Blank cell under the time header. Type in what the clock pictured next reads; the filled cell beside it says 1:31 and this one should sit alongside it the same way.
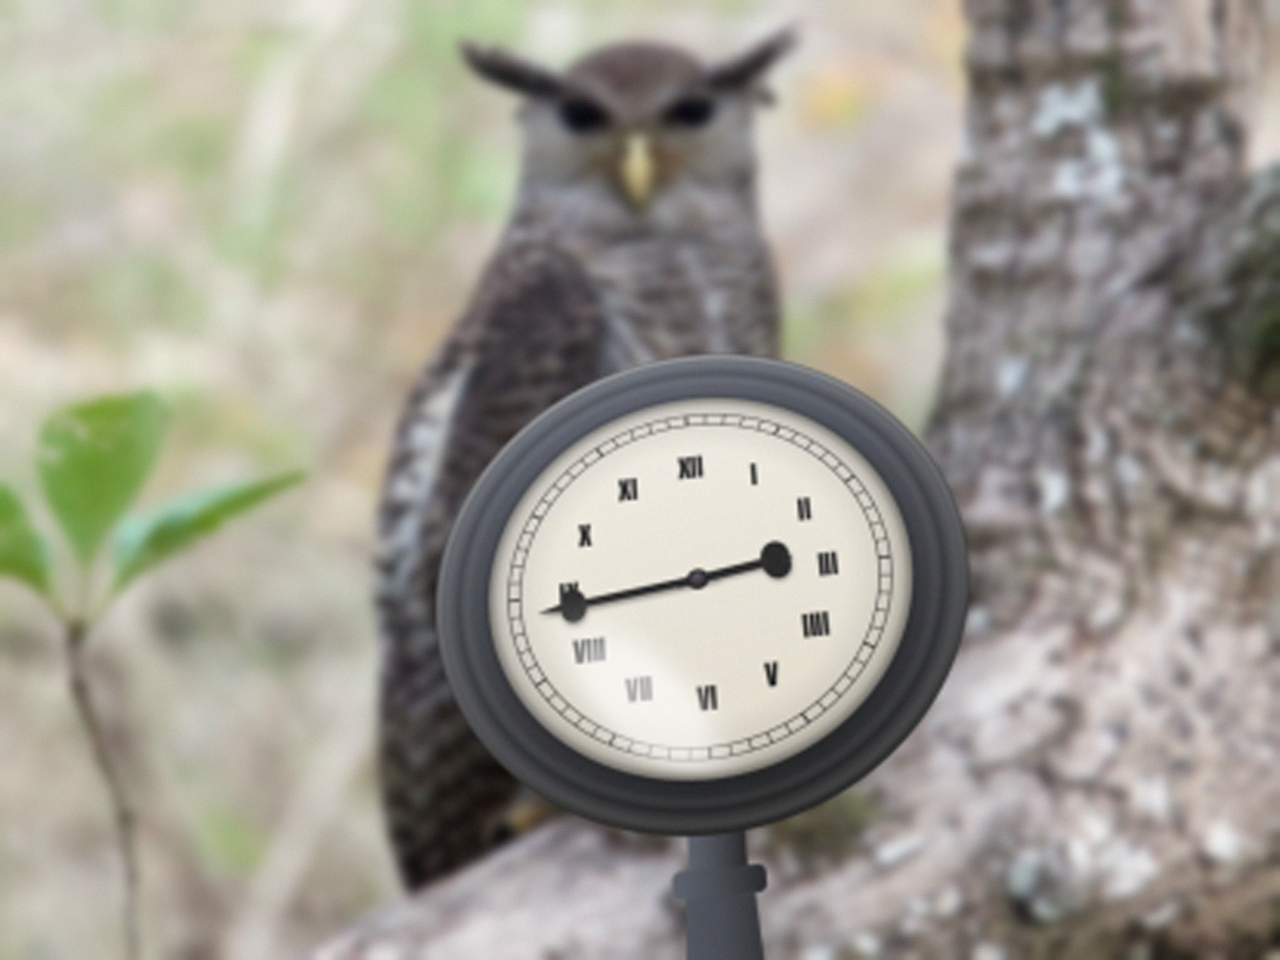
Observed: 2:44
